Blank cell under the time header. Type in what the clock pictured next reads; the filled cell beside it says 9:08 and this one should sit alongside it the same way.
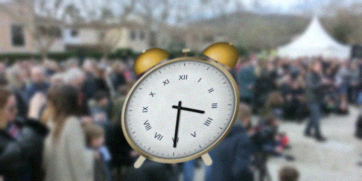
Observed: 3:30
